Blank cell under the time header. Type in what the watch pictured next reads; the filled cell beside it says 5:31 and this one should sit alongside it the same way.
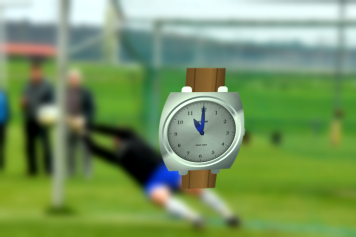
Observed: 11:00
